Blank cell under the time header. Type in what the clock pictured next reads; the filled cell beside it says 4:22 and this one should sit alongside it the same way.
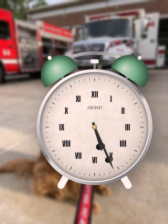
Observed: 5:26
